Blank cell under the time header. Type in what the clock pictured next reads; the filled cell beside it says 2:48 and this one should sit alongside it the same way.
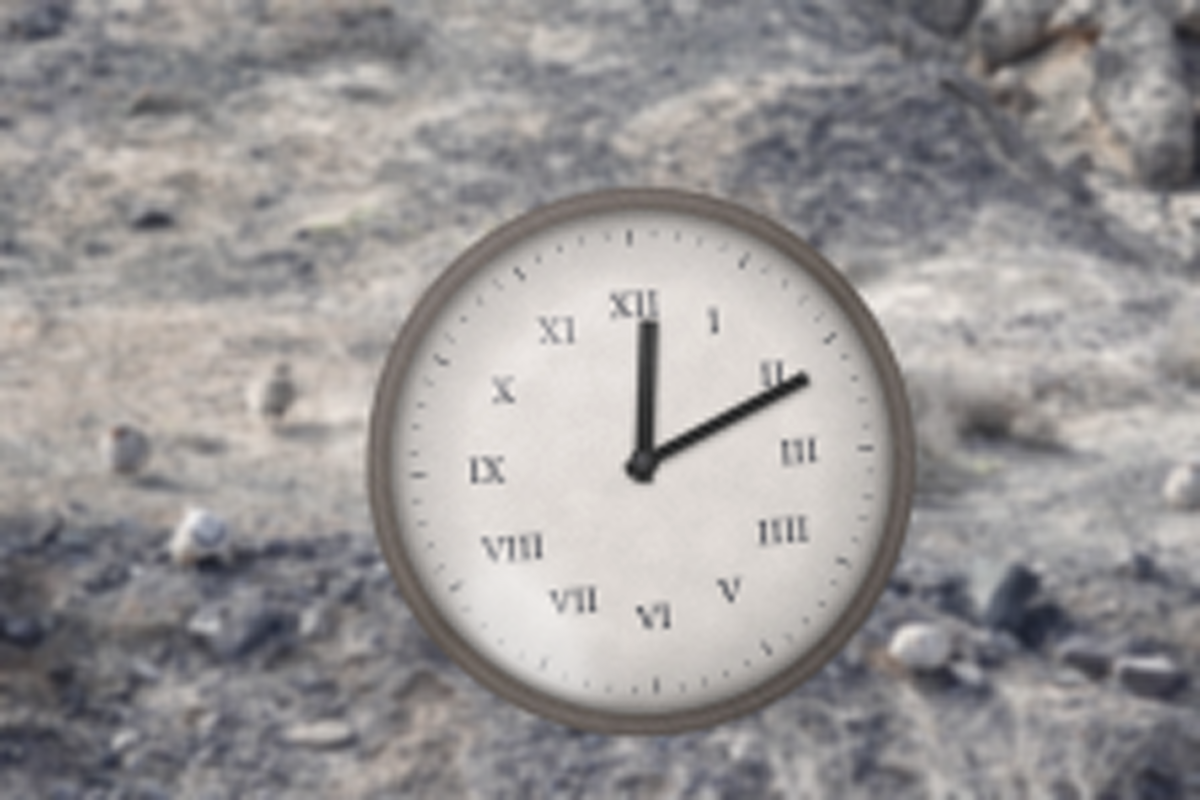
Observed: 12:11
